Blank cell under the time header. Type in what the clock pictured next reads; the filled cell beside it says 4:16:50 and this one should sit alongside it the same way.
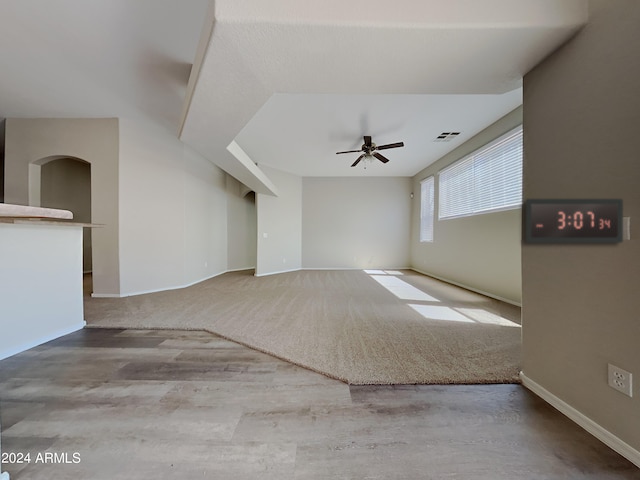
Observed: 3:07:34
